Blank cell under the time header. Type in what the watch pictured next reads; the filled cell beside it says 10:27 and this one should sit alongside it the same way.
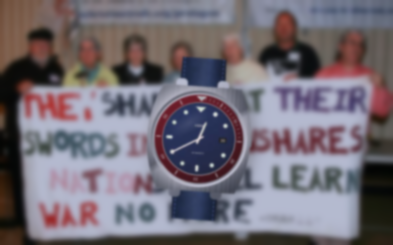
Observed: 12:40
